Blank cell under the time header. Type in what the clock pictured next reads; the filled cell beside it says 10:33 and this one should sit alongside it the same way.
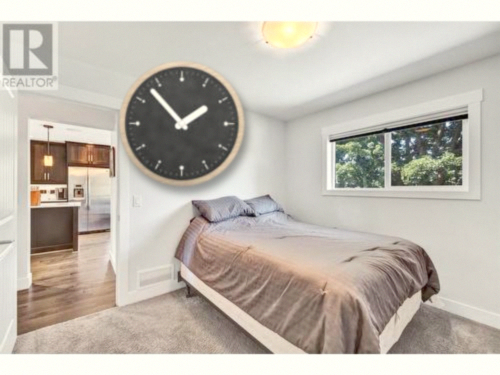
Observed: 1:53
